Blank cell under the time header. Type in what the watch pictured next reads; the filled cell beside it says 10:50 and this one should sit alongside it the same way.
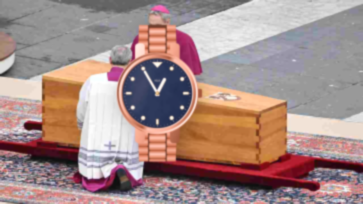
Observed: 12:55
